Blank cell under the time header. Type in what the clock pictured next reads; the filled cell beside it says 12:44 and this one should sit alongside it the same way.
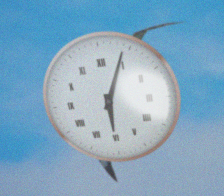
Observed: 6:04
